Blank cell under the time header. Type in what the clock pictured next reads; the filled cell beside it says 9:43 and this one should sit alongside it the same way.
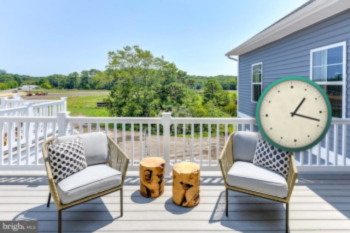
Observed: 1:18
